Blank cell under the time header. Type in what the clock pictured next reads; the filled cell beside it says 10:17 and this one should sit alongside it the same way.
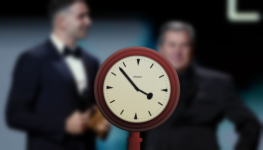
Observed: 3:53
